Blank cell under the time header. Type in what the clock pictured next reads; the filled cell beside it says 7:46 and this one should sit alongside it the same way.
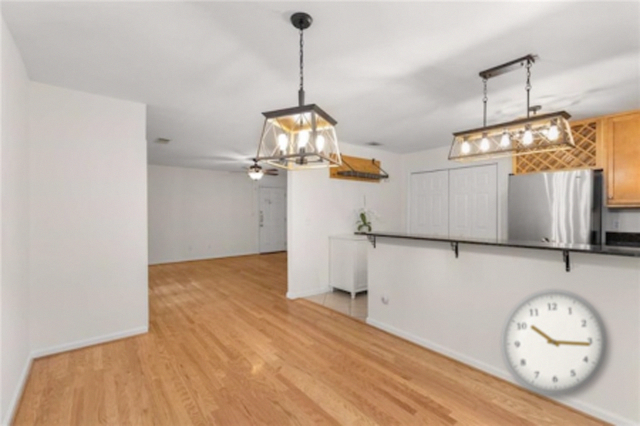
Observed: 10:16
